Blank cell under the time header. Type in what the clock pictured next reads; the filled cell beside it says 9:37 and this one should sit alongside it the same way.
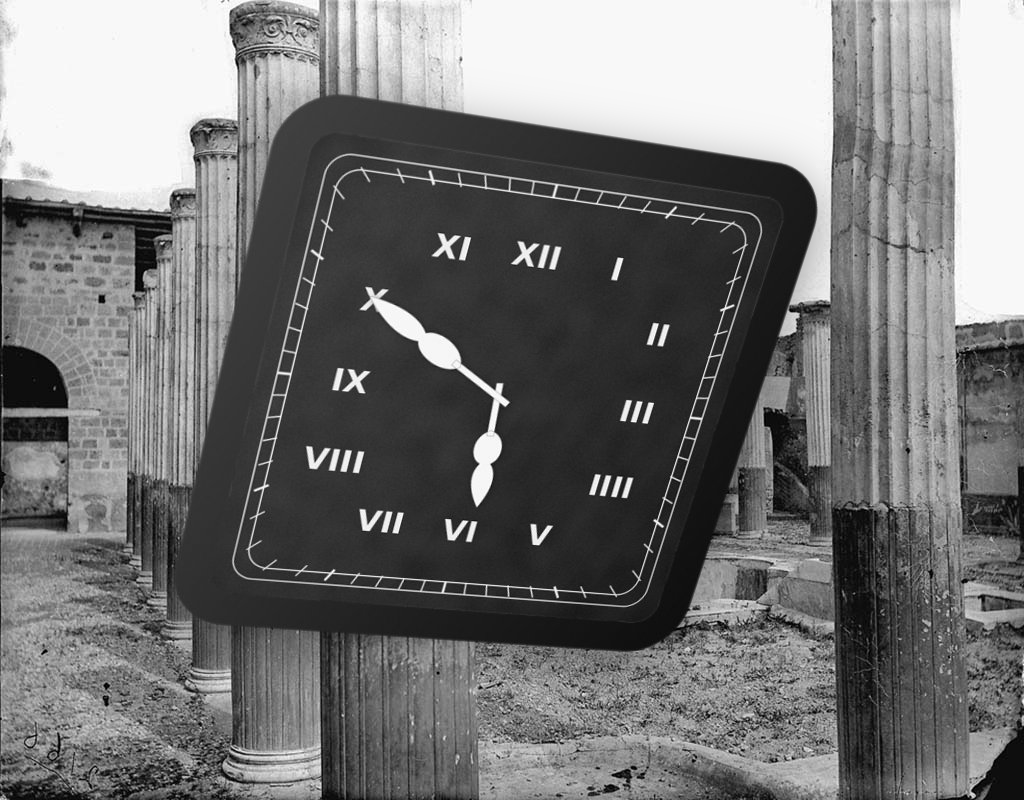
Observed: 5:50
